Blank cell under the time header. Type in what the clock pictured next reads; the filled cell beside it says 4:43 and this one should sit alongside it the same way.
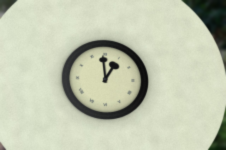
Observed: 12:59
